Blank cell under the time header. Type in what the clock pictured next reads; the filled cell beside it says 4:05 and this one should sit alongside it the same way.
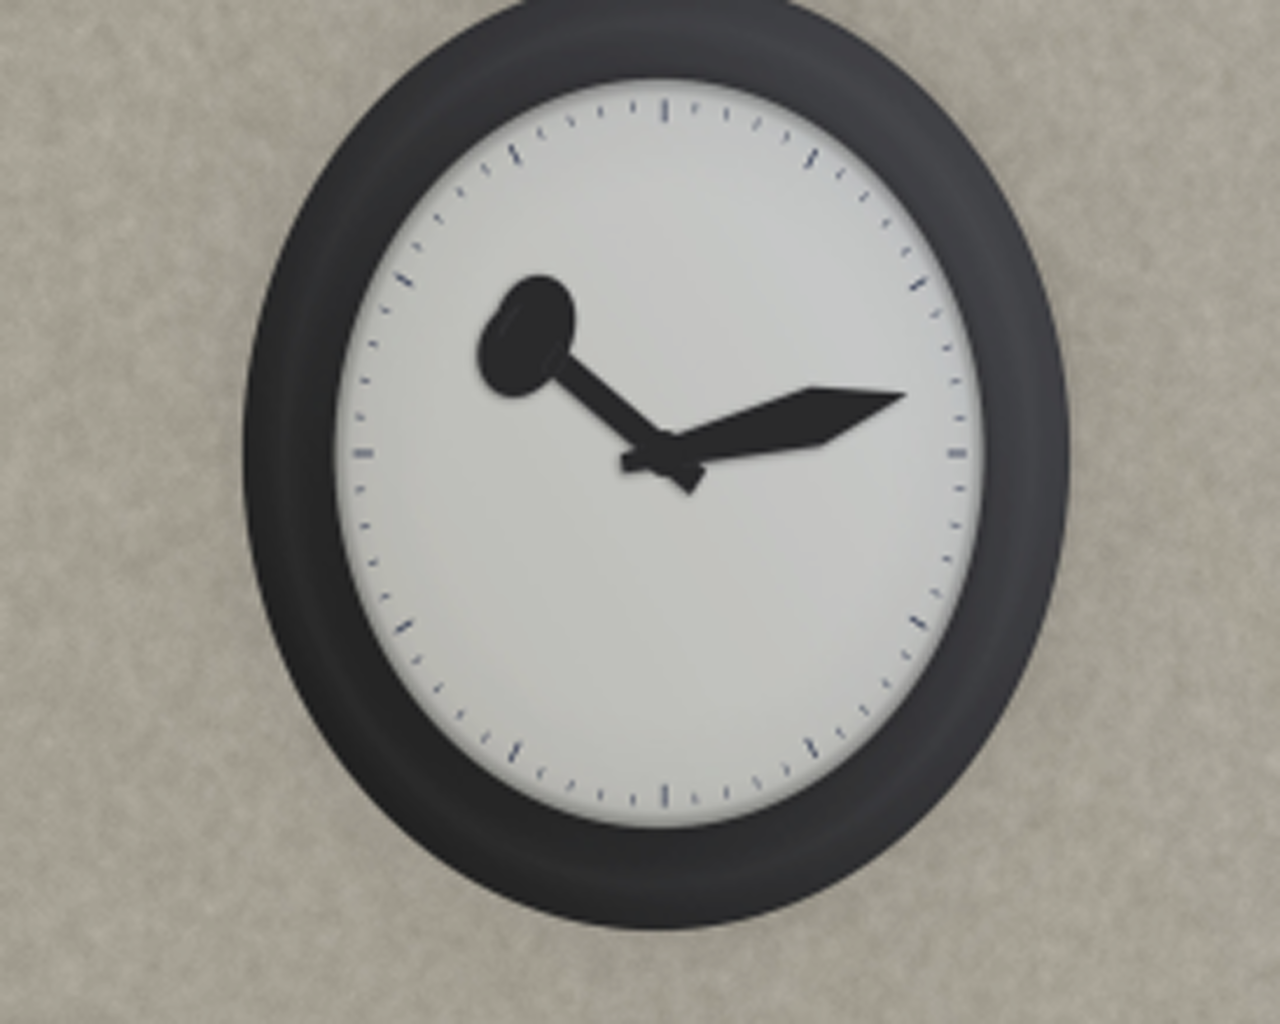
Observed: 10:13
